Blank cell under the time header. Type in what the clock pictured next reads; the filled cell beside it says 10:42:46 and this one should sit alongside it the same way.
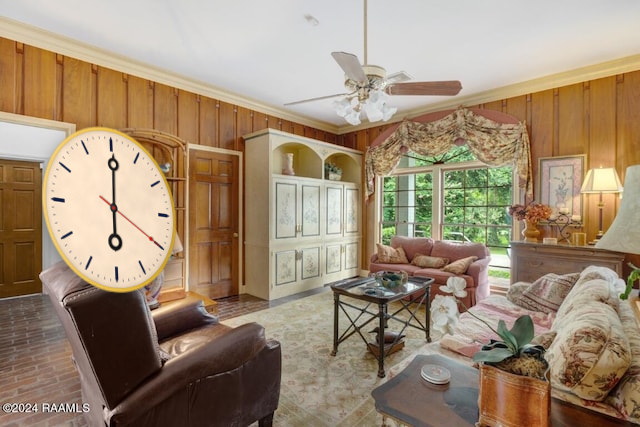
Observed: 6:00:20
